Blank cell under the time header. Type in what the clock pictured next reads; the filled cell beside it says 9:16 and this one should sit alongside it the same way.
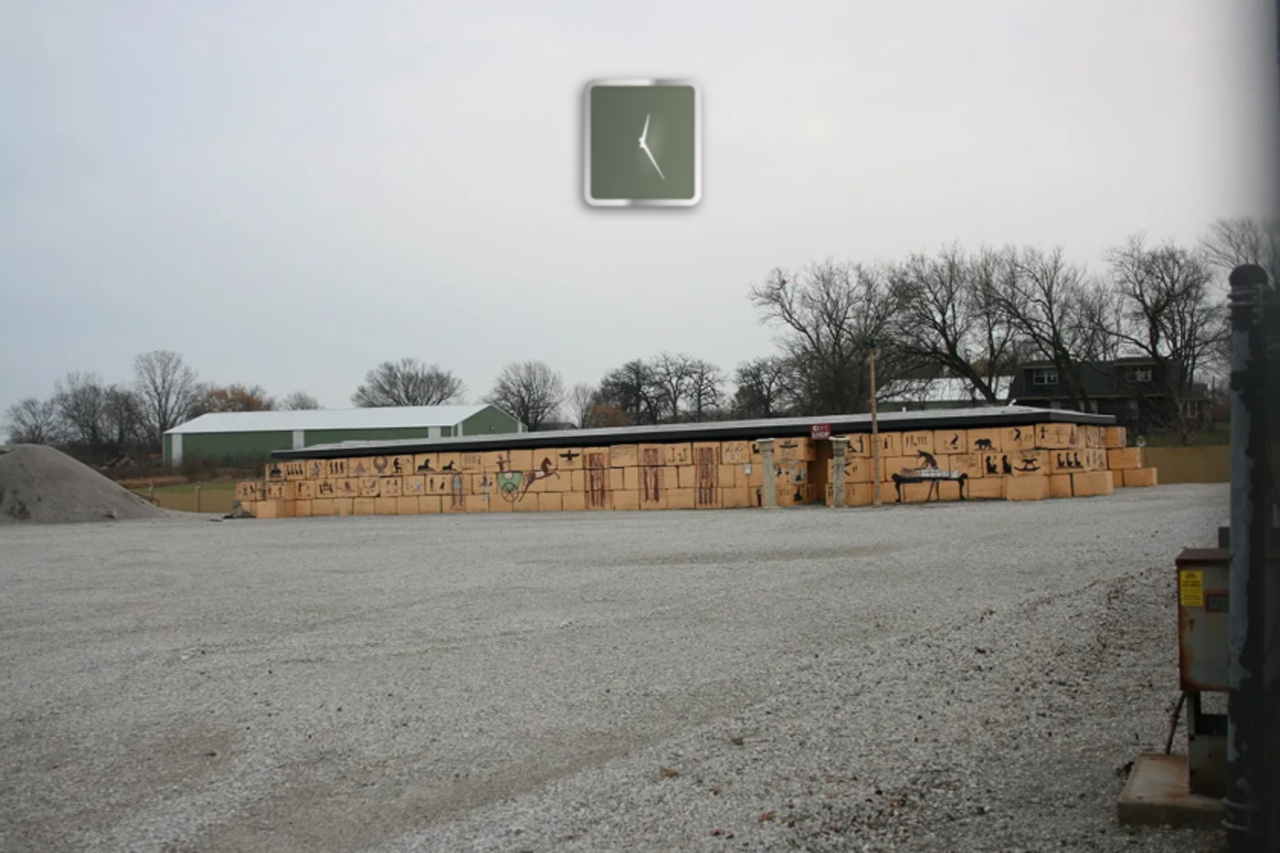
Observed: 12:25
